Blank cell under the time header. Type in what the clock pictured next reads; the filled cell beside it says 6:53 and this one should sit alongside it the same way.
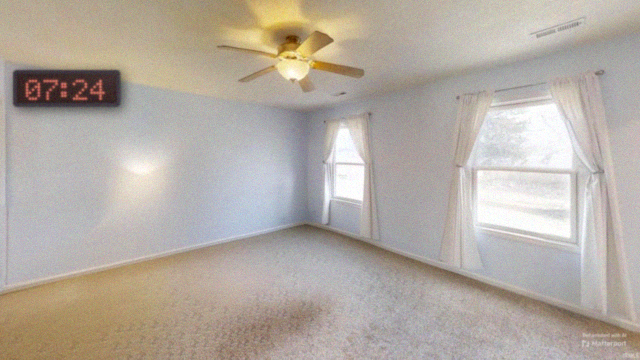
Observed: 7:24
